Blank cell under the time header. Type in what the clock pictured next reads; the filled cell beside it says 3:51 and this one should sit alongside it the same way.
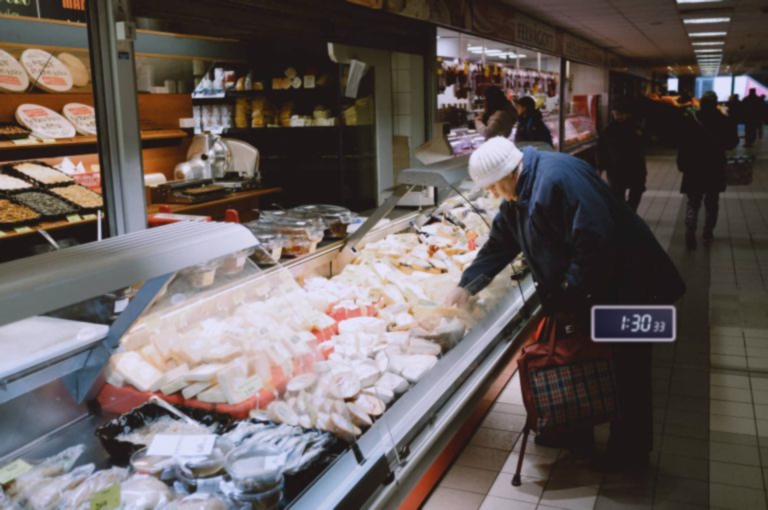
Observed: 1:30
